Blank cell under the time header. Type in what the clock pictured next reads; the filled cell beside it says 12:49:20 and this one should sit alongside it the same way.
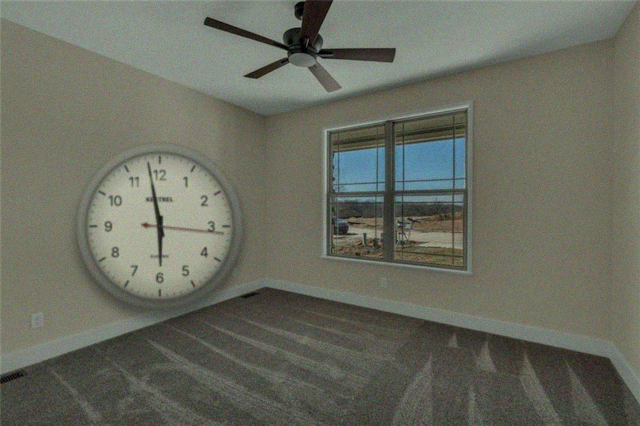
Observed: 5:58:16
